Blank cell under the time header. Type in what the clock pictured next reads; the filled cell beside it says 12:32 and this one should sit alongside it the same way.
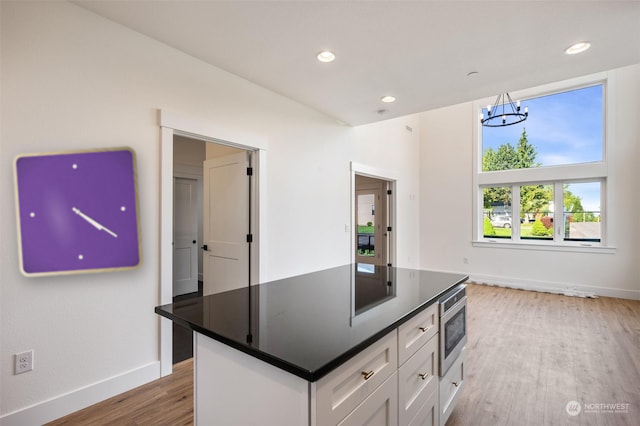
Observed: 4:21
